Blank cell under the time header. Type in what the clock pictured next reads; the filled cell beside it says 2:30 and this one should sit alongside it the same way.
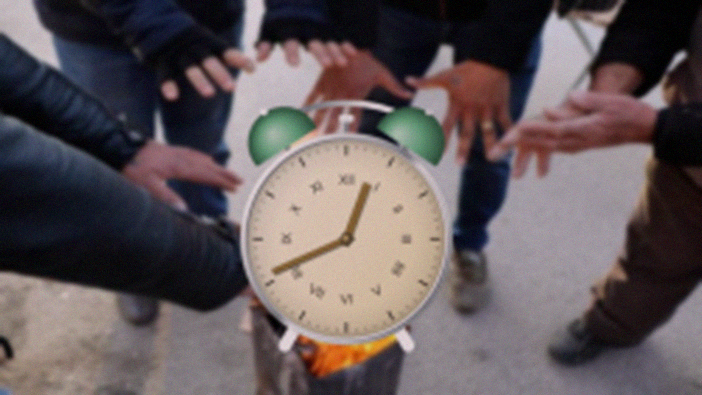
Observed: 12:41
